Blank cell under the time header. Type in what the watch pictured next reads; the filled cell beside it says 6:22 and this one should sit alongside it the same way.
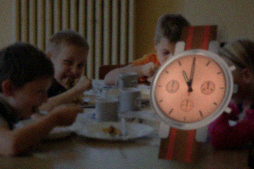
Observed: 11:00
